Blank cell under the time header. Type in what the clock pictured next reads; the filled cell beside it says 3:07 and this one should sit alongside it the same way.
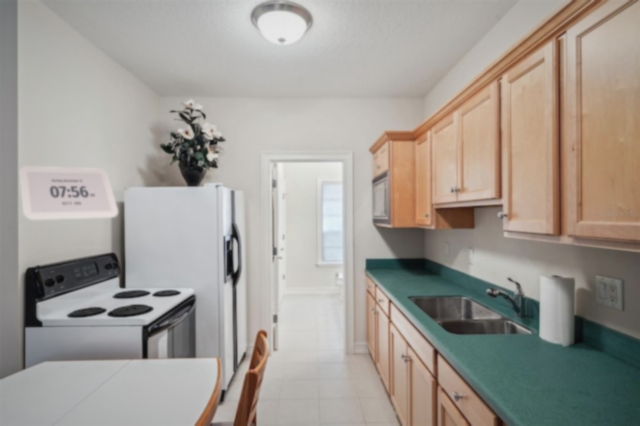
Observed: 7:56
